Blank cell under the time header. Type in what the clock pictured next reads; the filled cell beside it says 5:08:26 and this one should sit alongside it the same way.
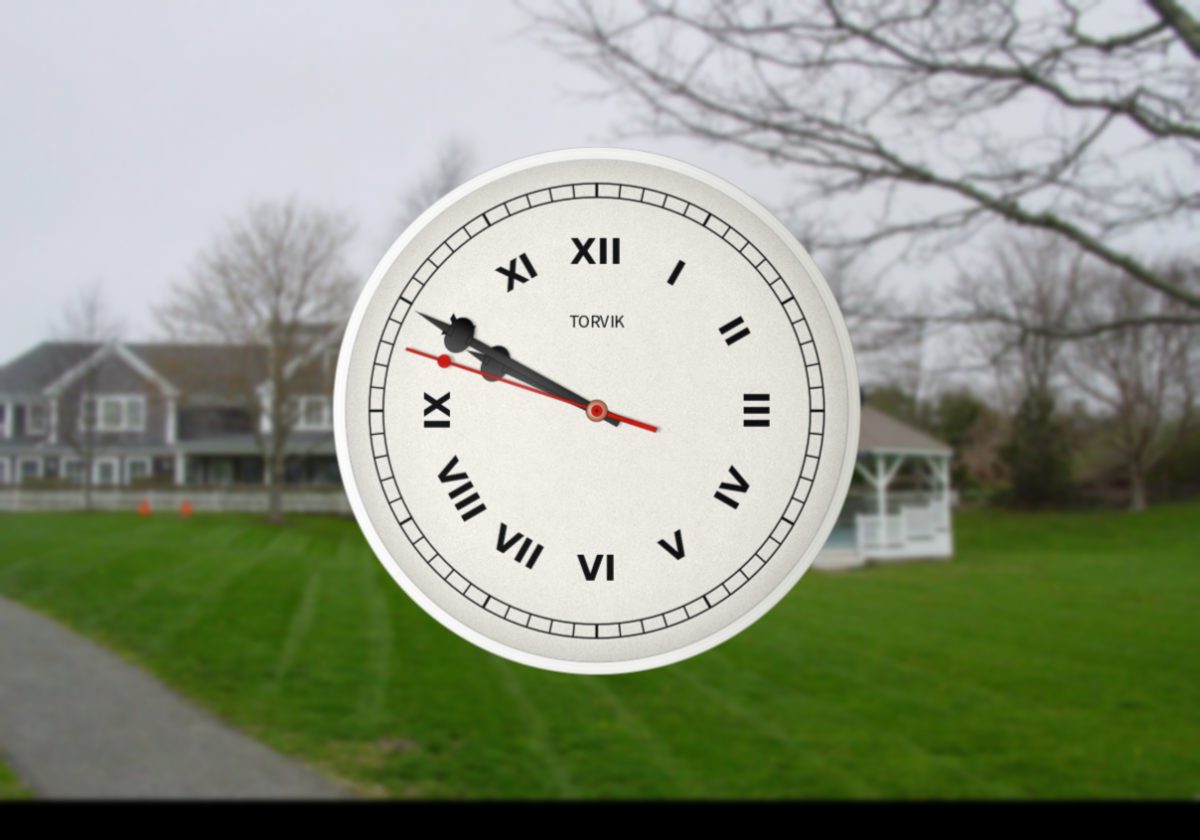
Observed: 9:49:48
